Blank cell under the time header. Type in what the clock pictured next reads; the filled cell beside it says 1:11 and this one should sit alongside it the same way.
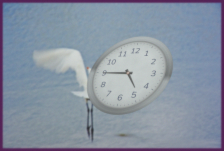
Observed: 4:45
